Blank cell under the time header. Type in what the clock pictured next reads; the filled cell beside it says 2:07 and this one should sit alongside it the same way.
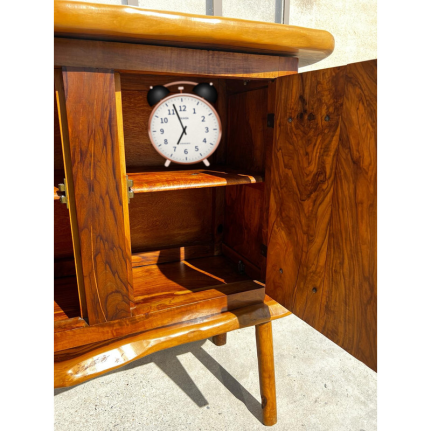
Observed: 6:57
